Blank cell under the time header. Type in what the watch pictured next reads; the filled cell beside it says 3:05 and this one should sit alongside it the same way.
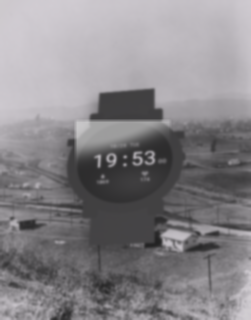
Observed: 19:53
